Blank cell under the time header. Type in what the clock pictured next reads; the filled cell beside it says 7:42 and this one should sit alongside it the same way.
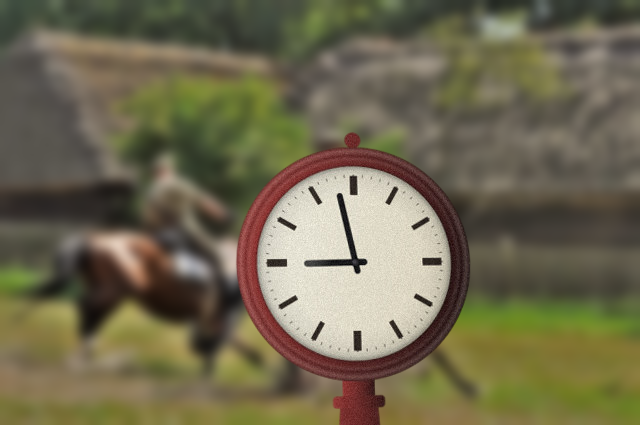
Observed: 8:58
